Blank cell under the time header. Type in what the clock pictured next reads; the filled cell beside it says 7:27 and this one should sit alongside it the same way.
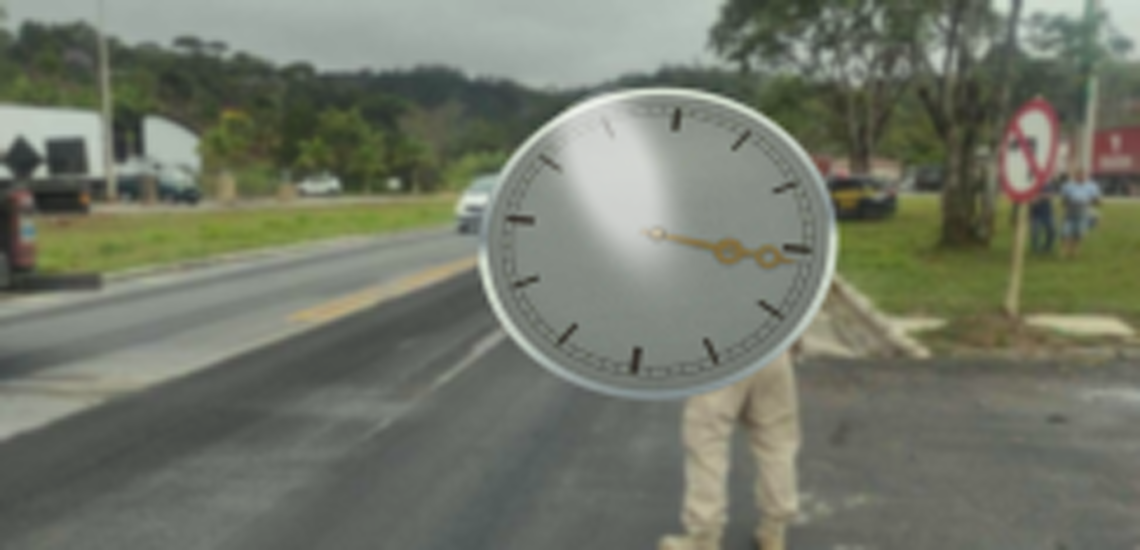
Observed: 3:16
